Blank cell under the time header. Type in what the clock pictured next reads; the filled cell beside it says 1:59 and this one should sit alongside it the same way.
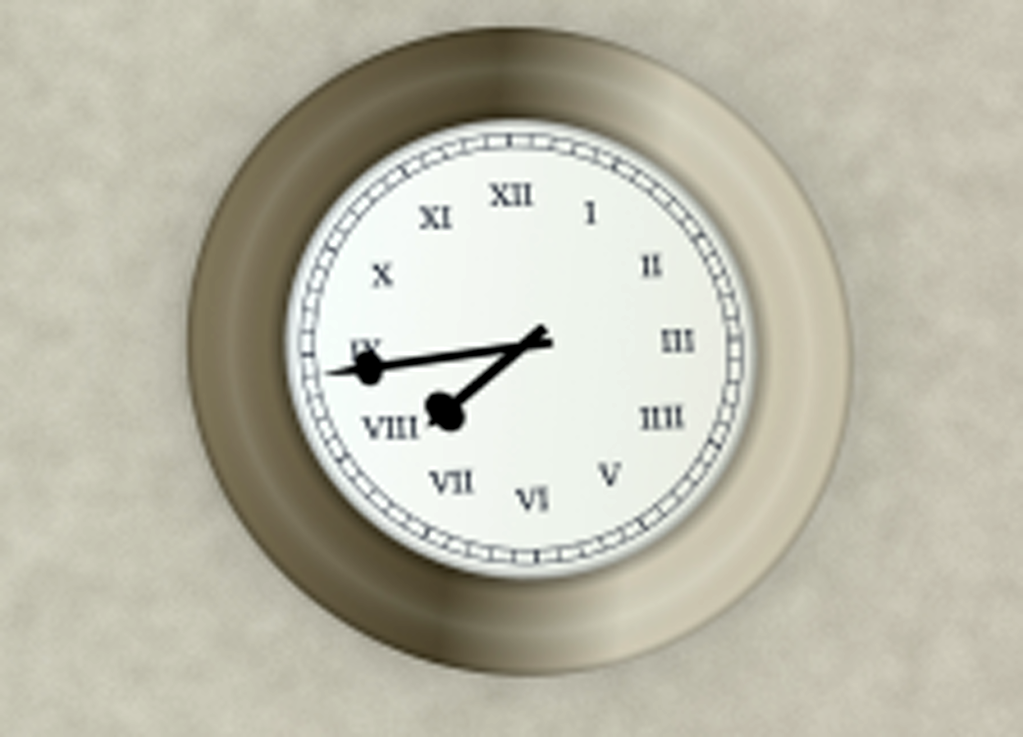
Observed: 7:44
